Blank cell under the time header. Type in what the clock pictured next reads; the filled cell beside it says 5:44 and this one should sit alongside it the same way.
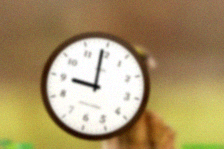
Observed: 8:59
